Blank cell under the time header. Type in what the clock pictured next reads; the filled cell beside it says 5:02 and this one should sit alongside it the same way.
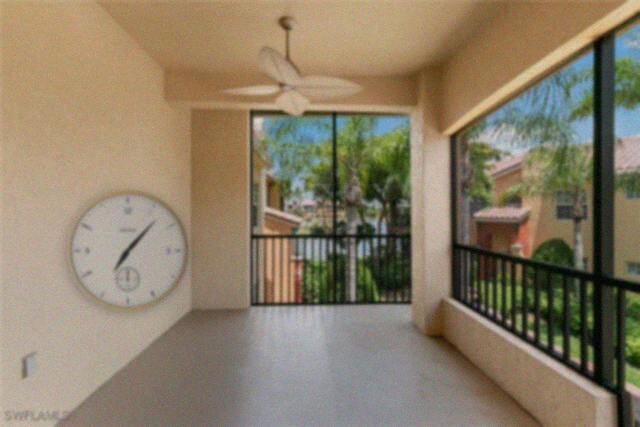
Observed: 7:07
